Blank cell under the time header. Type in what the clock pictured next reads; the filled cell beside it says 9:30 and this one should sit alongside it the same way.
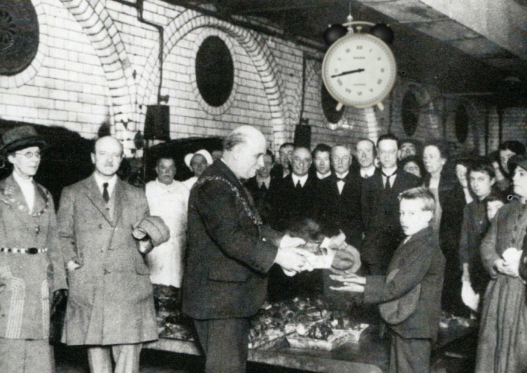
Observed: 8:43
